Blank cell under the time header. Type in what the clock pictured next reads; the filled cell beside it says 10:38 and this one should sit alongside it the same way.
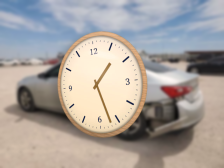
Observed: 1:27
